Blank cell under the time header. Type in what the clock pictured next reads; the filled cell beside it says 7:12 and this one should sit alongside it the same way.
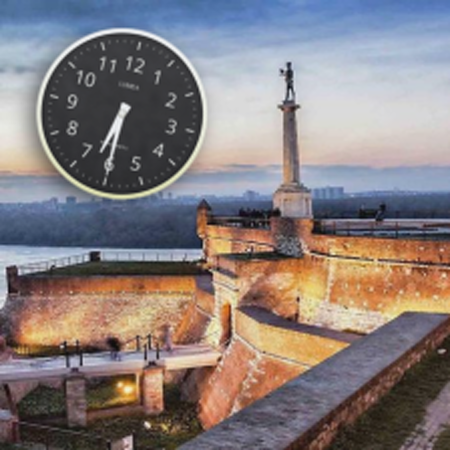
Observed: 6:30
